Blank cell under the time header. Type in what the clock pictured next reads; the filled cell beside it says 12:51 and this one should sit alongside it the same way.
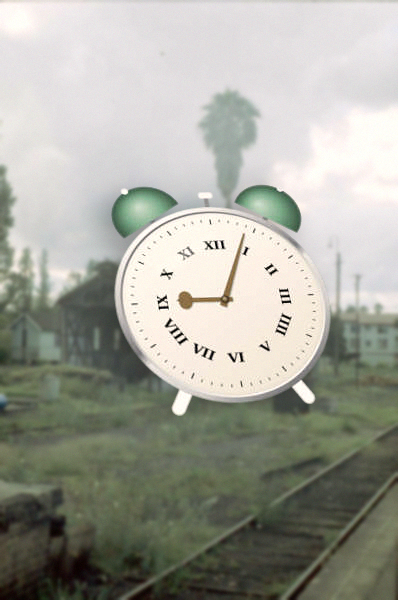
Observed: 9:04
